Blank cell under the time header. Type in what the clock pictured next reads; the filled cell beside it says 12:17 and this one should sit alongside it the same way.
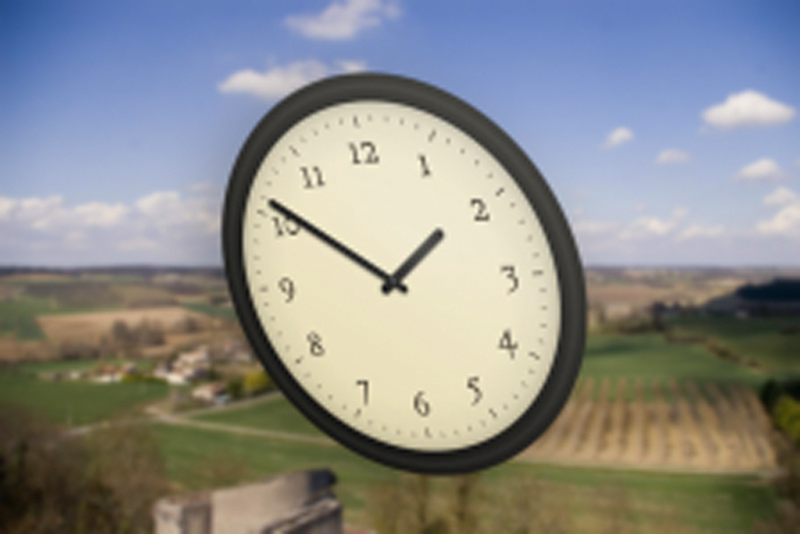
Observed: 1:51
